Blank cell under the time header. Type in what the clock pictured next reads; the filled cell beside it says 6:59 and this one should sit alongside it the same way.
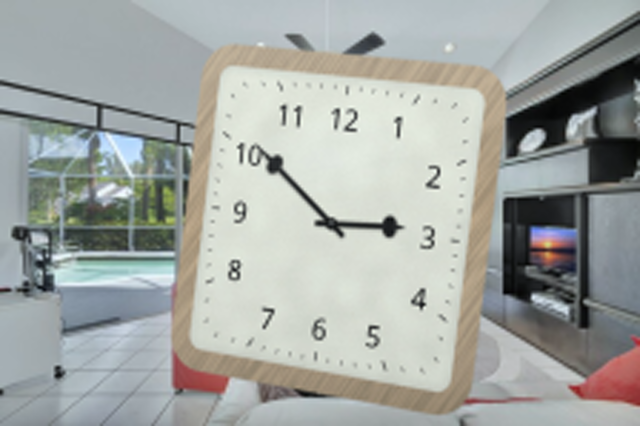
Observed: 2:51
